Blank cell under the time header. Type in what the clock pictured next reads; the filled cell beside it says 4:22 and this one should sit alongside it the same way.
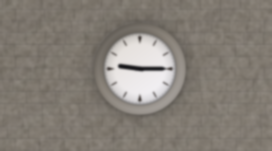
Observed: 9:15
